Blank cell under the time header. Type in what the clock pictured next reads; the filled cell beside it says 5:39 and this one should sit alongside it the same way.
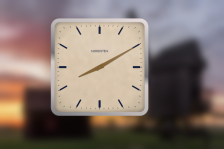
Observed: 8:10
